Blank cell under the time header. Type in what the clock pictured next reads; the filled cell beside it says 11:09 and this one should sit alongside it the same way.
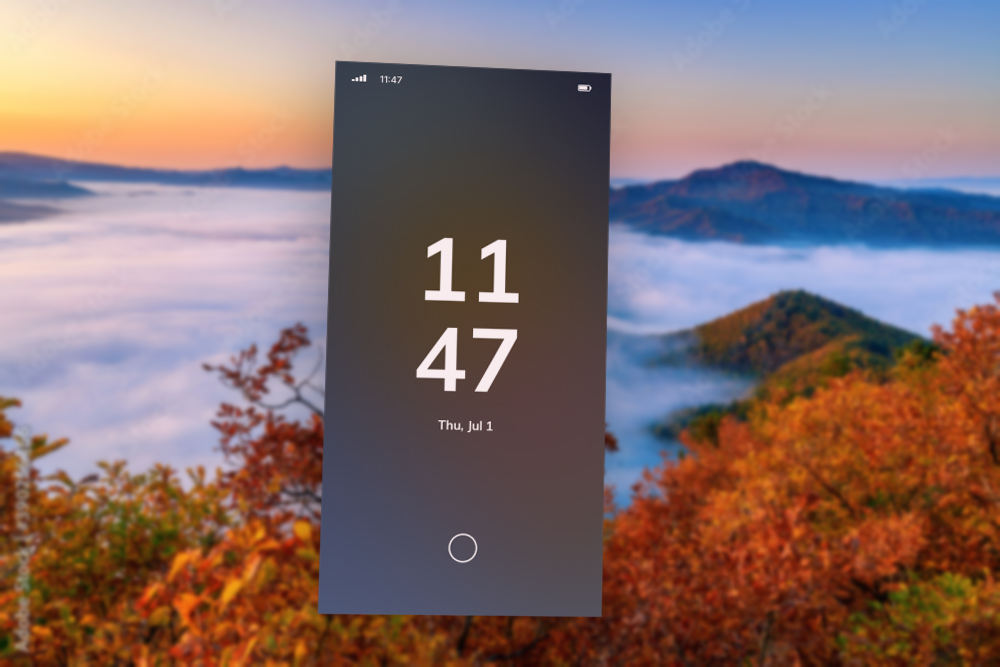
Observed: 11:47
